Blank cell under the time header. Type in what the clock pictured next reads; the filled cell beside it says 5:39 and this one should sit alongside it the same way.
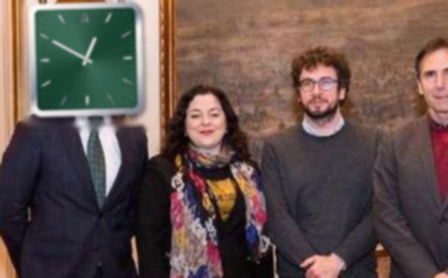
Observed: 12:50
